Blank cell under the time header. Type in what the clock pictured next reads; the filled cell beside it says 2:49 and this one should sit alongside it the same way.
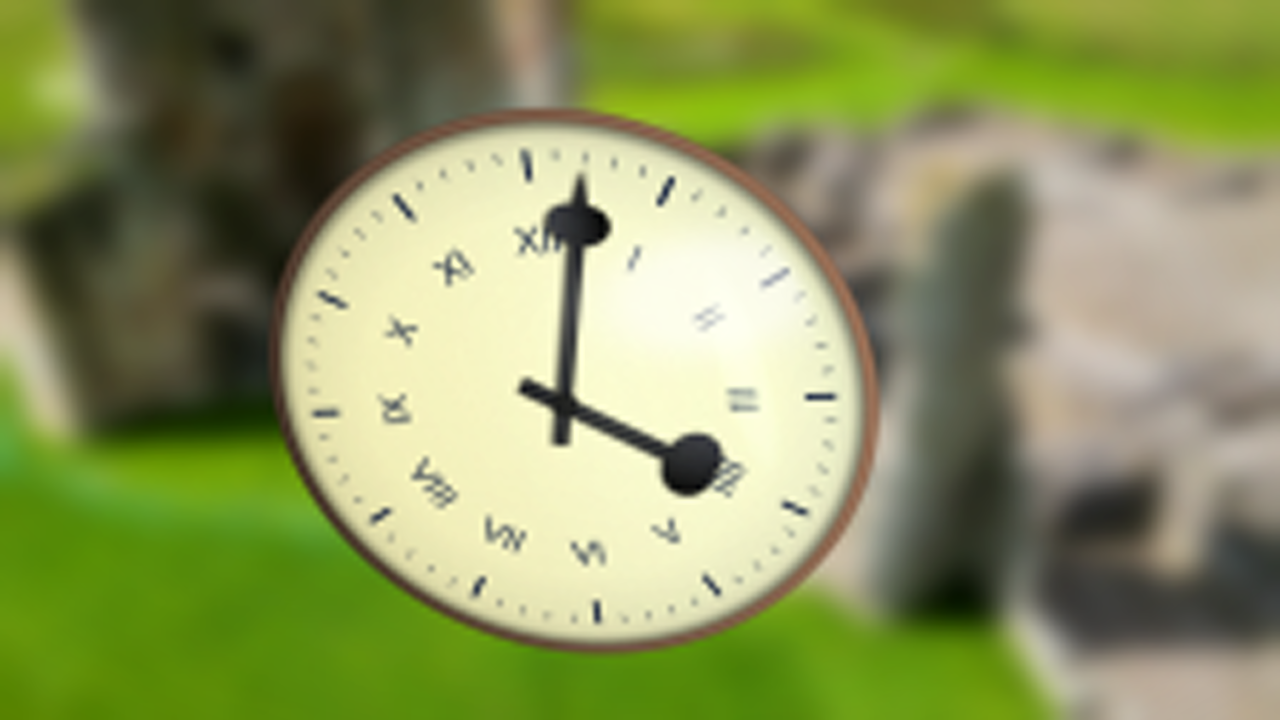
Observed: 4:02
